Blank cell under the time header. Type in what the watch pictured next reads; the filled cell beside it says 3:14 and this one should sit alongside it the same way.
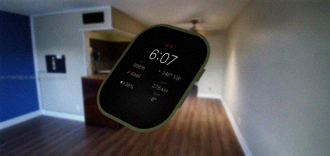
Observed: 6:07
